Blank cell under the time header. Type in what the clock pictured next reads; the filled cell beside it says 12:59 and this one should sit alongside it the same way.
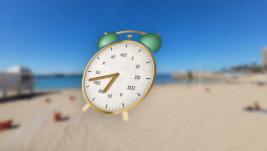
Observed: 6:42
